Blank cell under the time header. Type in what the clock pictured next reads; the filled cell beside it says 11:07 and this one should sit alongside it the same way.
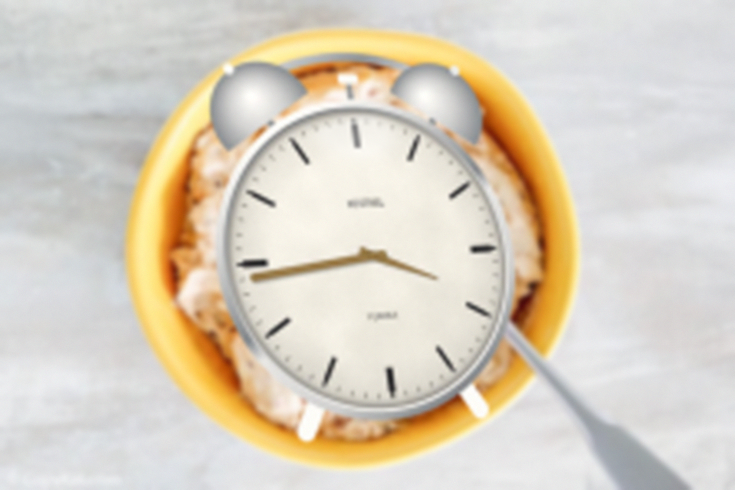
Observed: 3:44
